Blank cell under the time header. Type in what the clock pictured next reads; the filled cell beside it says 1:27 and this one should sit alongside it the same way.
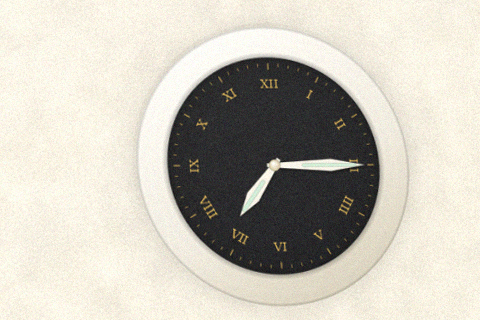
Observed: 7:15
